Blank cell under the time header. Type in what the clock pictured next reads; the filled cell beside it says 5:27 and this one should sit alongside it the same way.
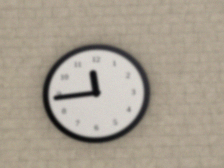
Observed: 11:44
